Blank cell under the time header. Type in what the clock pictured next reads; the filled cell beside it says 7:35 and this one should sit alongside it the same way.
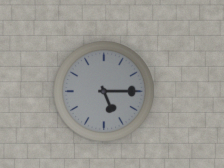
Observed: 5:15
